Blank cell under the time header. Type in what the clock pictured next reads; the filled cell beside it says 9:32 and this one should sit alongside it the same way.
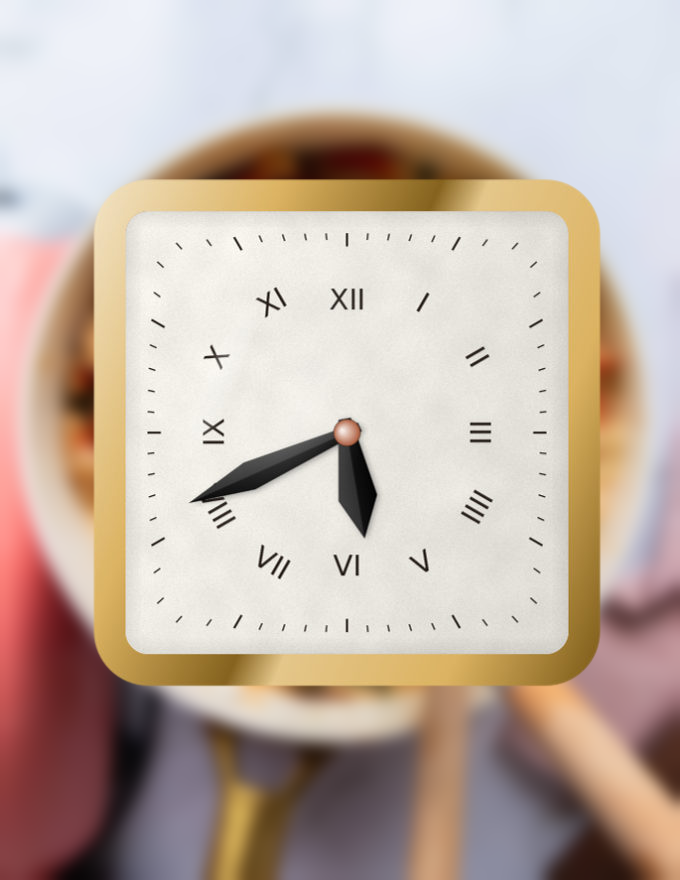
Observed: 5:41
